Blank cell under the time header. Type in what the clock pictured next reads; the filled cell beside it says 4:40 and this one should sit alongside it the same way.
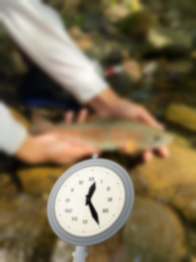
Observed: 12:25
